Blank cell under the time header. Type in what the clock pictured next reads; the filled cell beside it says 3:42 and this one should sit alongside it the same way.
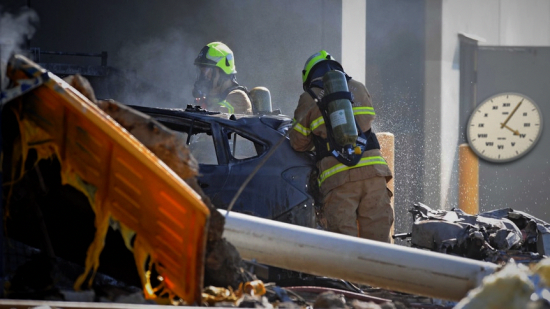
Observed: 4:05
